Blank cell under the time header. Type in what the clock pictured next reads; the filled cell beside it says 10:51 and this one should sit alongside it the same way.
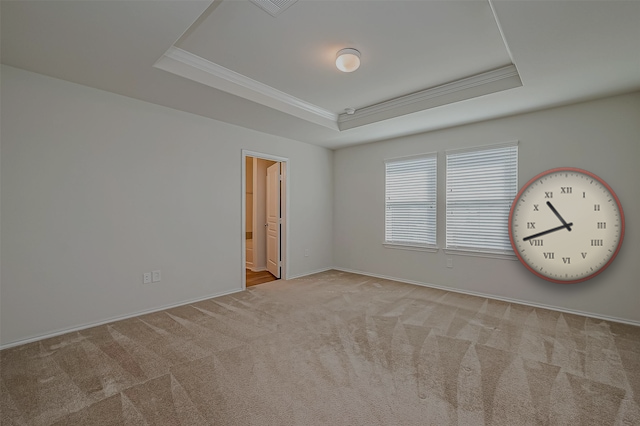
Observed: 10:42
